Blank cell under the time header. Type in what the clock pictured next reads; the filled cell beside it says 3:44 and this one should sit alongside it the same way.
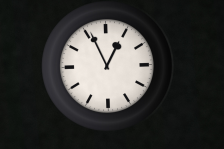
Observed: 12:56
